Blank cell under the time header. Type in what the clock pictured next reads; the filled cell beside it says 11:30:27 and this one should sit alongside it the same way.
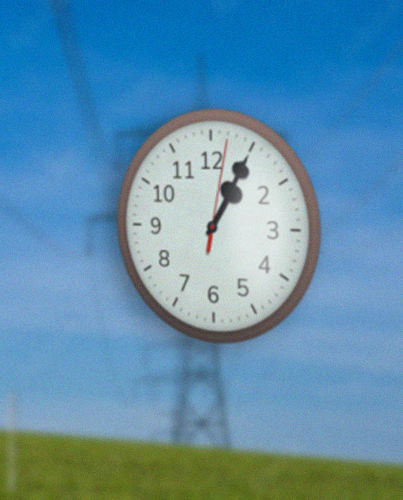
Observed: 1:05:02
